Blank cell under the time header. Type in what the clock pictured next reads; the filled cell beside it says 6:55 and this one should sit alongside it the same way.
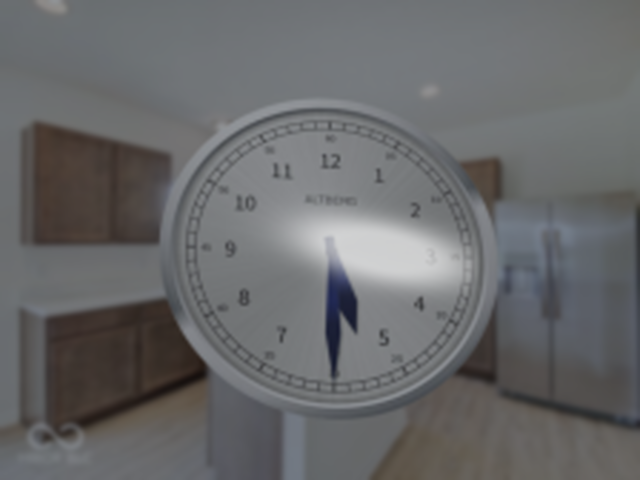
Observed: 5:30
